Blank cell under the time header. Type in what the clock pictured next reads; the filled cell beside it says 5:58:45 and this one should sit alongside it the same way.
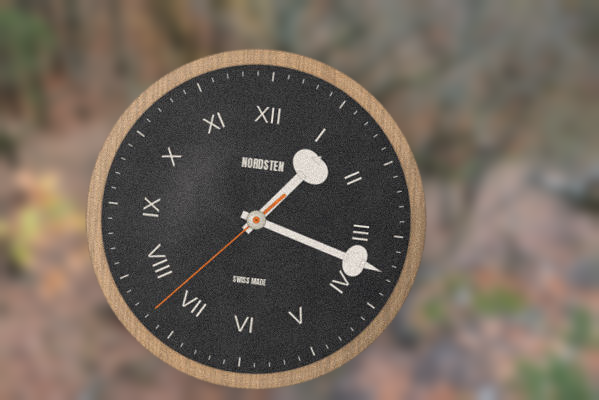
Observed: 1:17:37
